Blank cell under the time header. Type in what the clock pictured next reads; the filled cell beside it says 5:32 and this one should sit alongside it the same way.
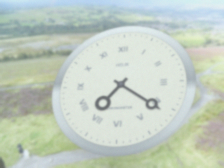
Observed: 7:21
